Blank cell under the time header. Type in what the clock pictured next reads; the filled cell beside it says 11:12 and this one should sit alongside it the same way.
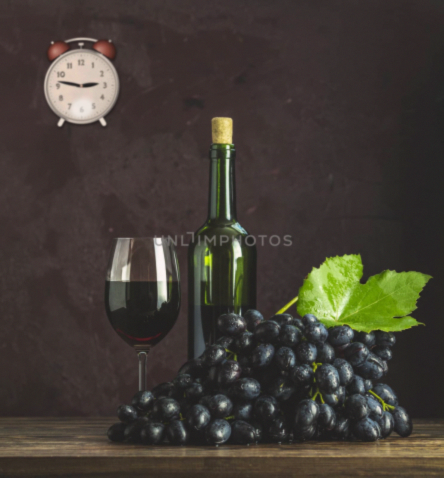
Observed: 2:47
